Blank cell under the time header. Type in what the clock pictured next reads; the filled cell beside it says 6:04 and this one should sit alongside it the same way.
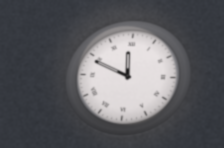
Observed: 11:49
